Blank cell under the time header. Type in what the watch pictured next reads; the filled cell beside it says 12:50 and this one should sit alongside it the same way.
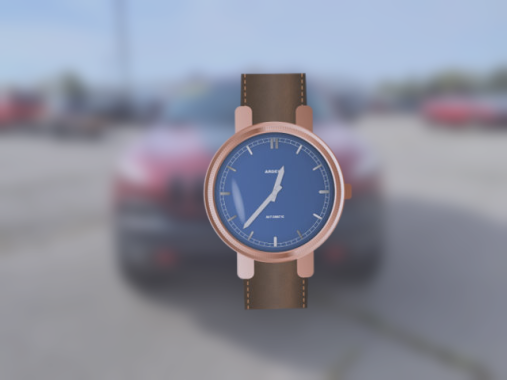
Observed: 12:37
